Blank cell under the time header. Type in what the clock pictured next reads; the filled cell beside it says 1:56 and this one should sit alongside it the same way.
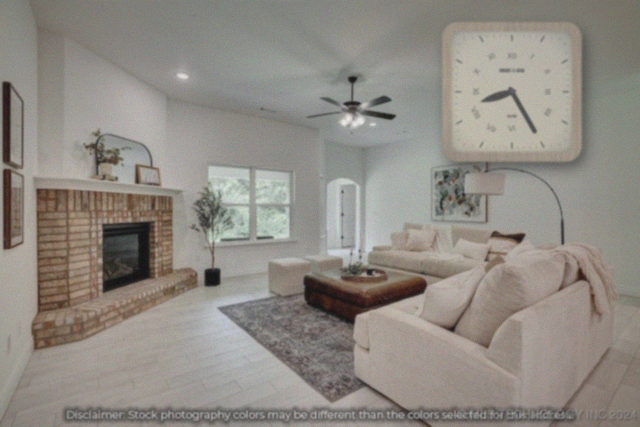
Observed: 8:25
